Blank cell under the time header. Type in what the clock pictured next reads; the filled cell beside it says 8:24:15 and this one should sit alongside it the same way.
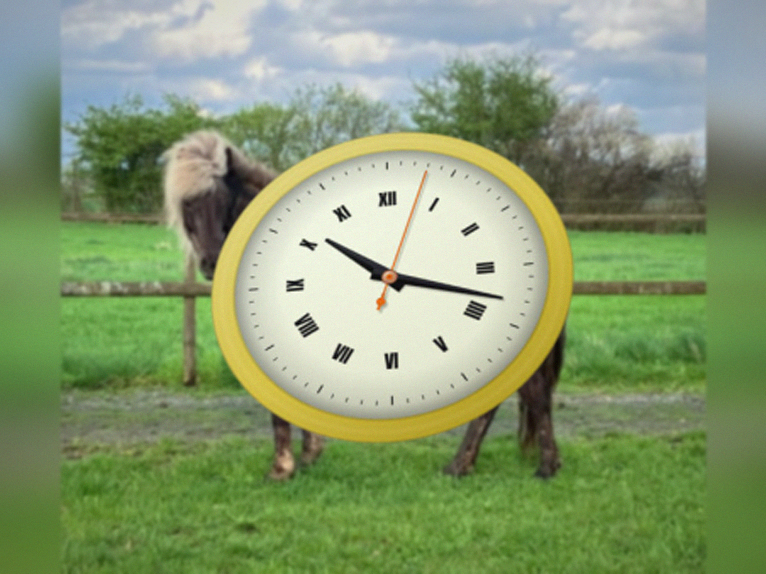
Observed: 10:18:03
